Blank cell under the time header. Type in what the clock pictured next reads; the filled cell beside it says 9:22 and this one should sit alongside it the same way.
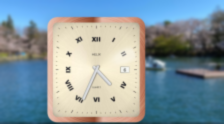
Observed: 4:34
